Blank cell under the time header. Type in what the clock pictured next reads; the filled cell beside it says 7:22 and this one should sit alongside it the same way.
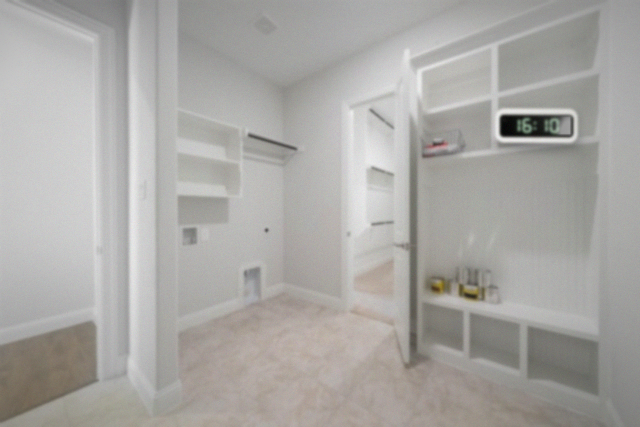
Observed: 16:10
